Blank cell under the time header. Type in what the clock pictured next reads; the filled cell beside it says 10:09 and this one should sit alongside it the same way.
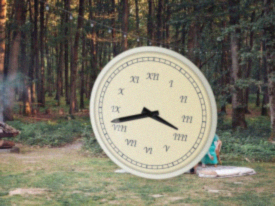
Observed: 3:42
